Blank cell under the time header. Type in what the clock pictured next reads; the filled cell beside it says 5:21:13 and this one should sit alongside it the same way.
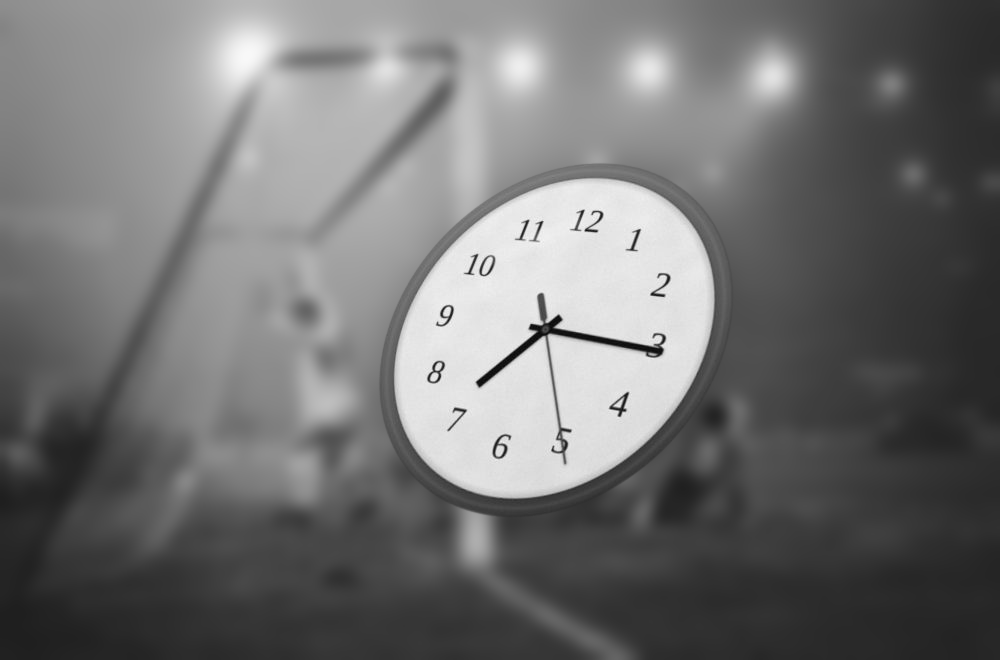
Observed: 7:15:25
